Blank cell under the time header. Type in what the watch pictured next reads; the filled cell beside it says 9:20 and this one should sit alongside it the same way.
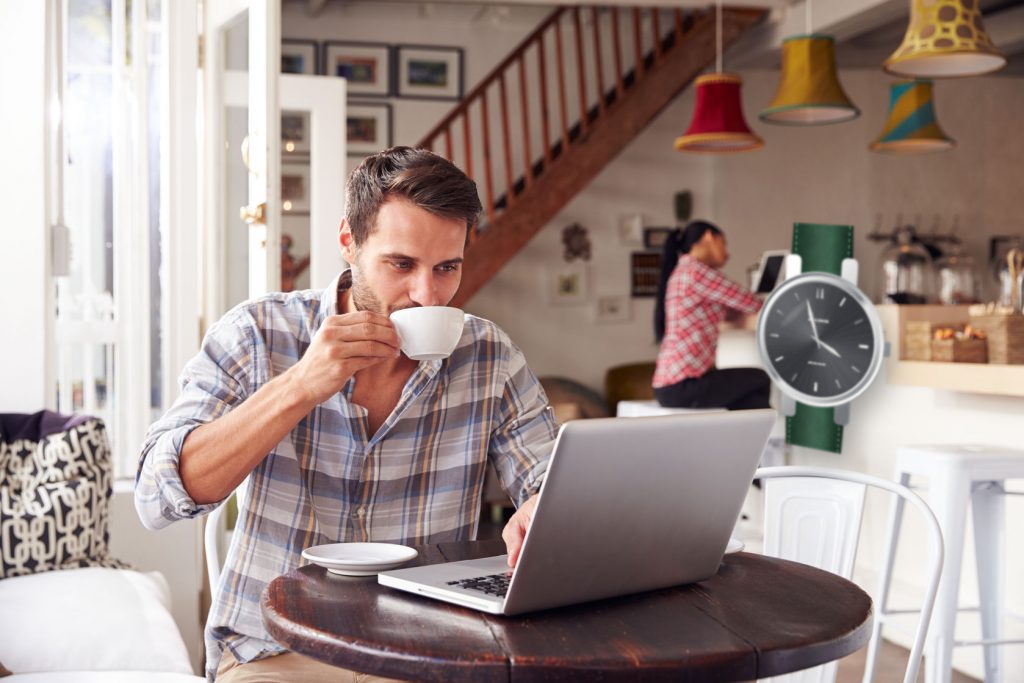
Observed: 3:57
